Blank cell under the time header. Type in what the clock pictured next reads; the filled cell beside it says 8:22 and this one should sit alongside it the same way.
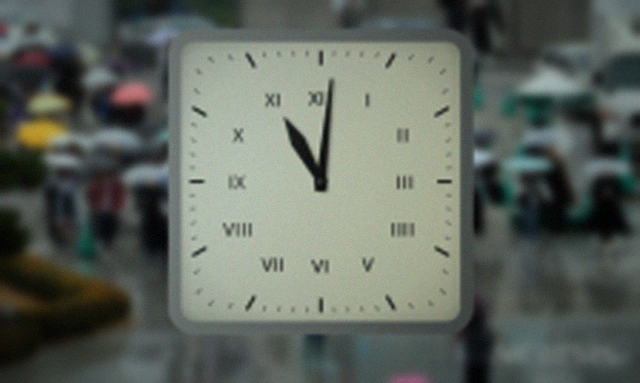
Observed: 11:01
